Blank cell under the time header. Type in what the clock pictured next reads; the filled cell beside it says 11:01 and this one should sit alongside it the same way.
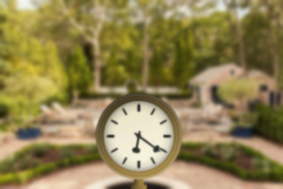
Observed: 6:21
